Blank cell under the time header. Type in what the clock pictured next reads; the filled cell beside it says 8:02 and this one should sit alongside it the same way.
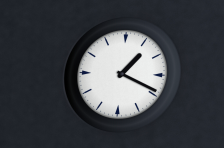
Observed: 1:19
